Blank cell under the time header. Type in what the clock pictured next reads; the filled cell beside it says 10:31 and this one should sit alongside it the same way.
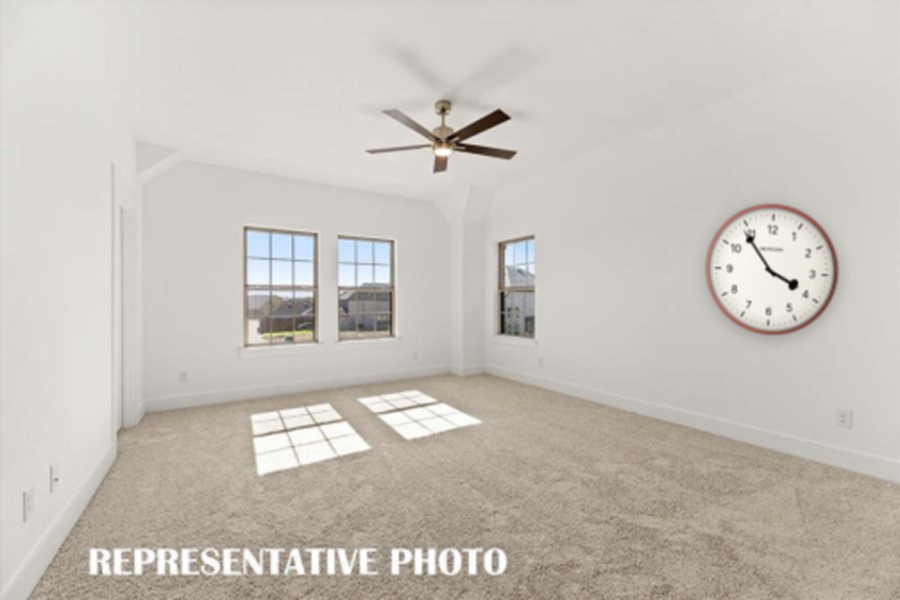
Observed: 3:54
